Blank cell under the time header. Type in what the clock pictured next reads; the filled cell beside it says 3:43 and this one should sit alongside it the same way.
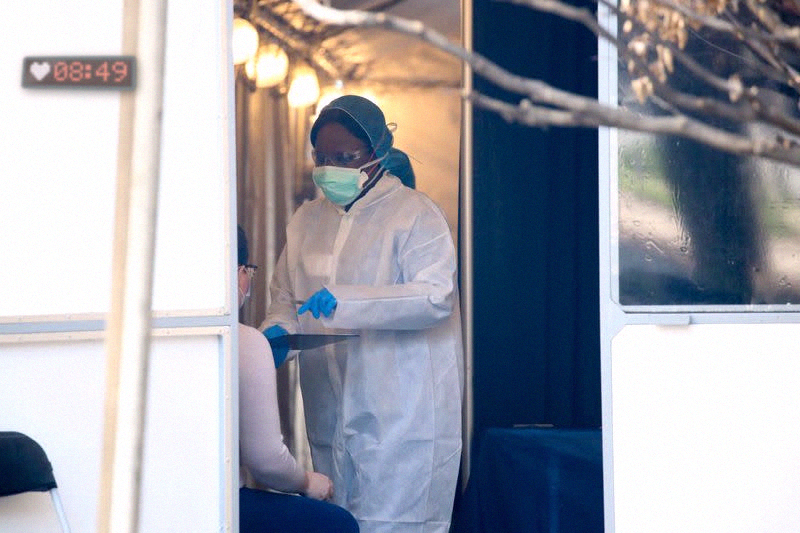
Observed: 8:49
